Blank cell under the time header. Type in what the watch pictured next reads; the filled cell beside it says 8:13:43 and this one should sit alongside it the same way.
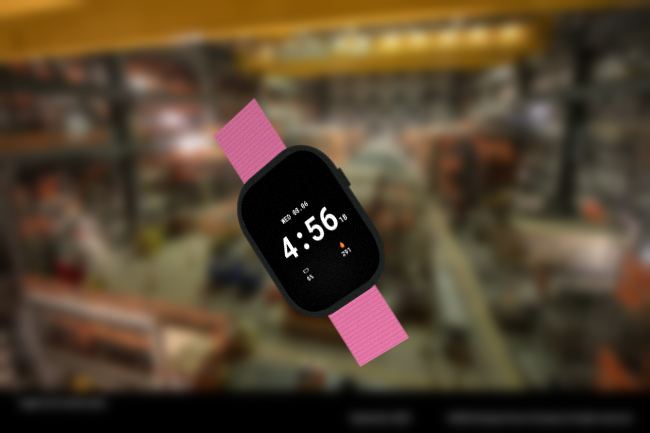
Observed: 4:56:18
